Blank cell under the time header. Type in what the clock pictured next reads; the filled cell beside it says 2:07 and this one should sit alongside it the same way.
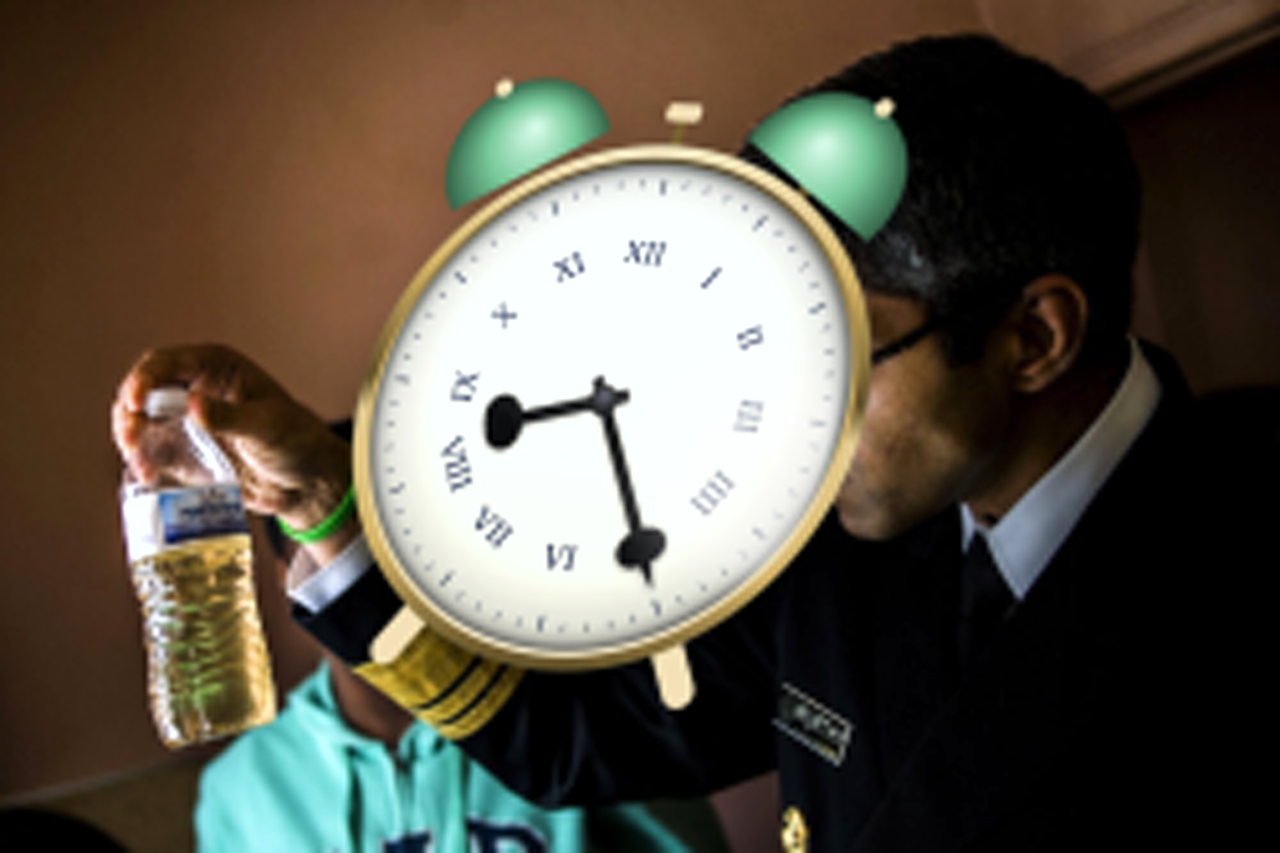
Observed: 8:25
